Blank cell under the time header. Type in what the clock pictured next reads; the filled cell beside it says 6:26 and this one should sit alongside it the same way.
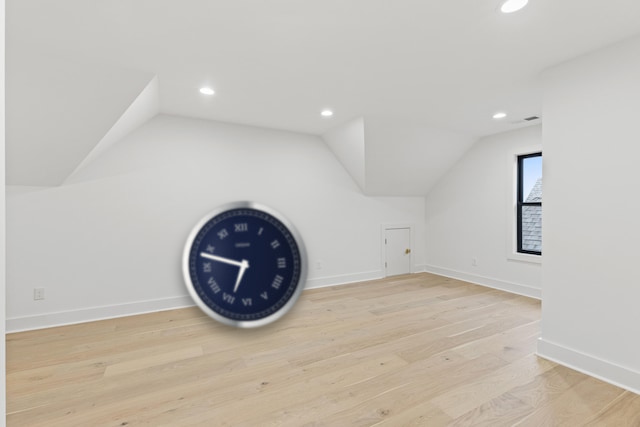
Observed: 6:48
